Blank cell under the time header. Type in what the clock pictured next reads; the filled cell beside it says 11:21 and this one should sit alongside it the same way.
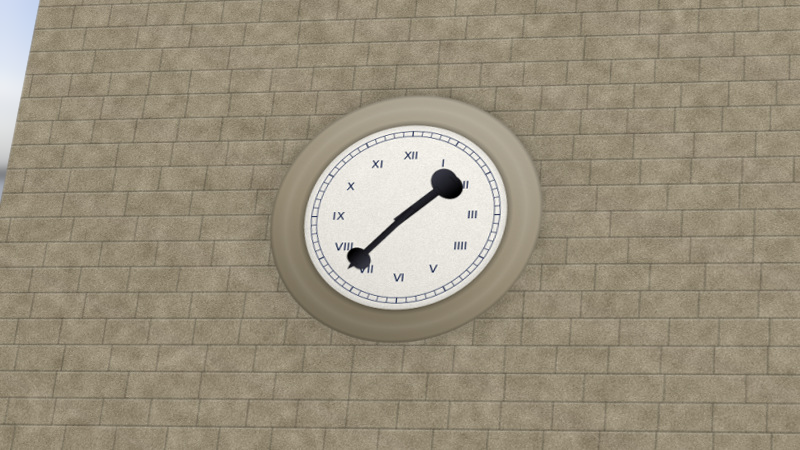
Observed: 1:37
